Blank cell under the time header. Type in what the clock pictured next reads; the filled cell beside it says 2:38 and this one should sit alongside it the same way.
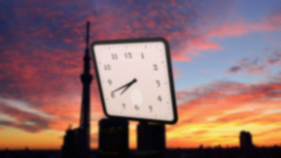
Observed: 7:41
